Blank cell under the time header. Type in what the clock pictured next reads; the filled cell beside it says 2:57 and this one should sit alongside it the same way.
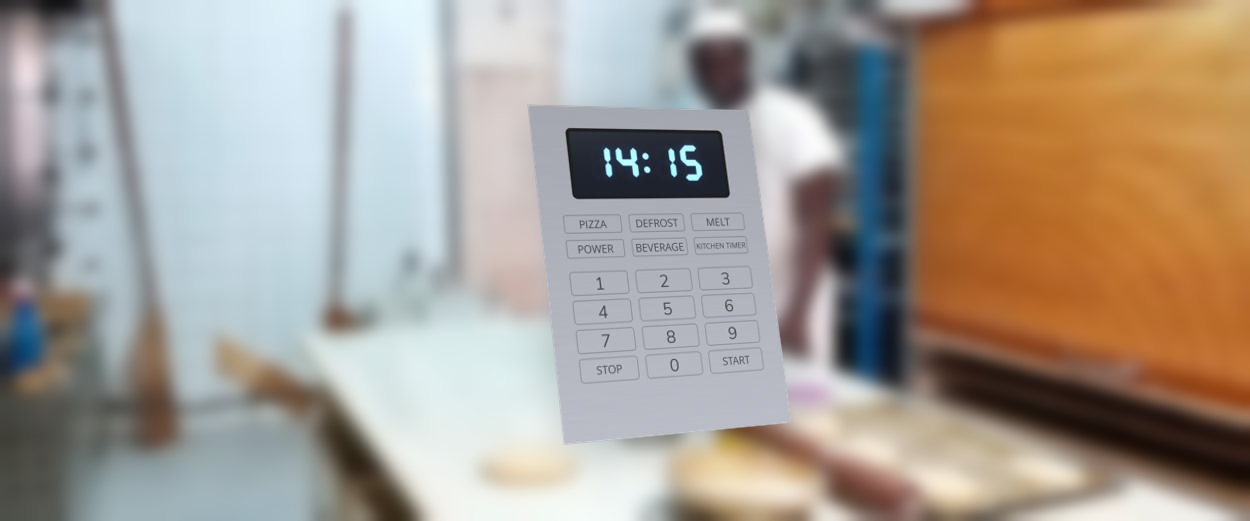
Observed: 14:15
